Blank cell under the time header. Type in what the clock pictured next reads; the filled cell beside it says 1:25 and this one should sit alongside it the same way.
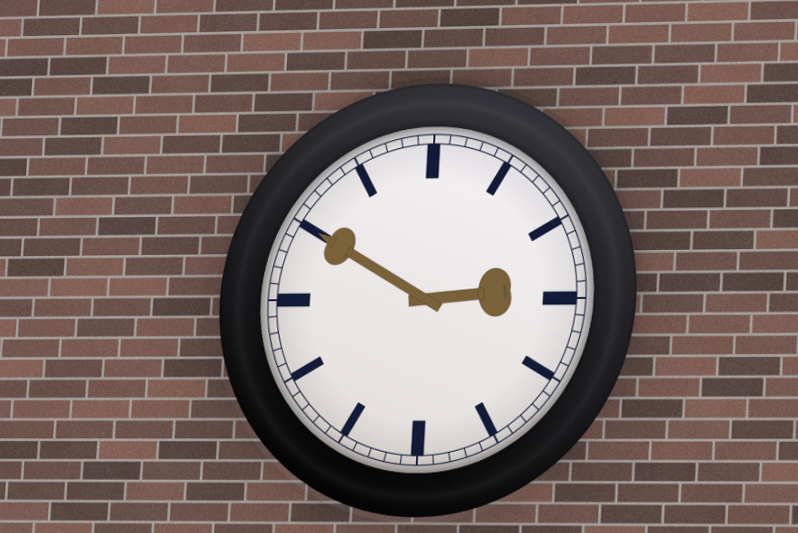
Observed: 2:50
